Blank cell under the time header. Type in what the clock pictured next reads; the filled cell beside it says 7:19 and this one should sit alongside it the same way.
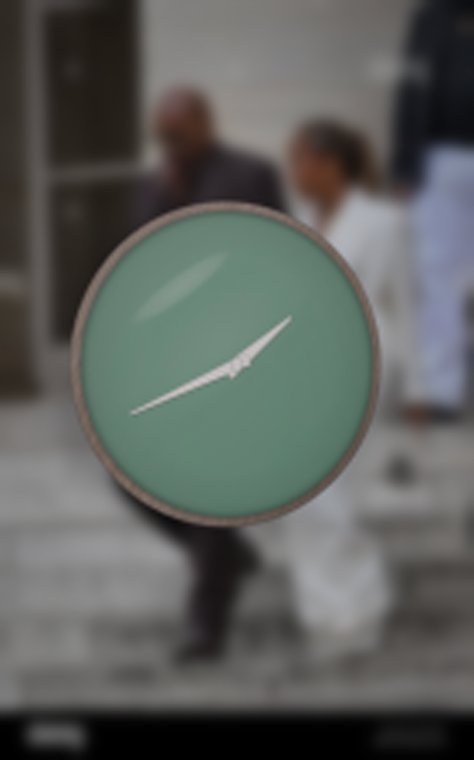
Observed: 1:41
